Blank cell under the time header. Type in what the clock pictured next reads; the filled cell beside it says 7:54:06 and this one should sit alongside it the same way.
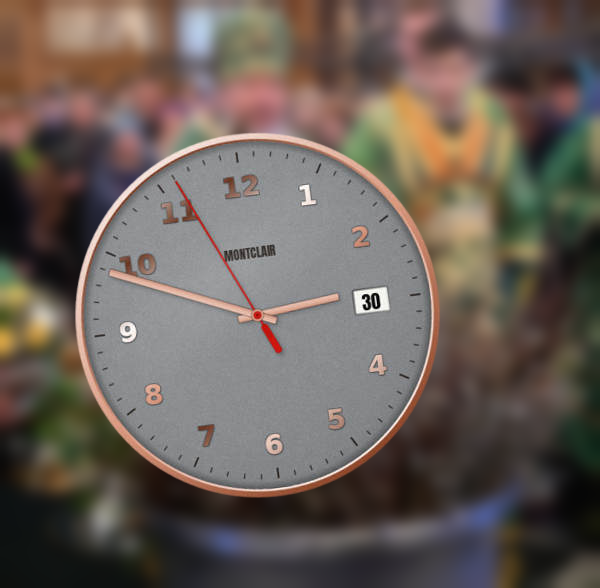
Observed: 2:48:56
